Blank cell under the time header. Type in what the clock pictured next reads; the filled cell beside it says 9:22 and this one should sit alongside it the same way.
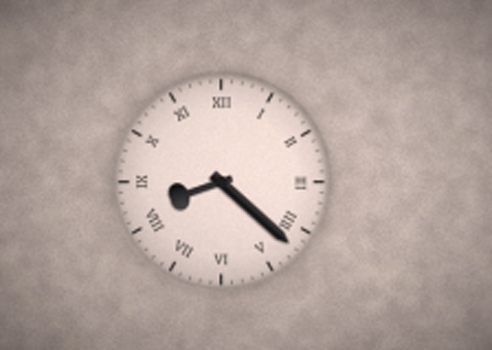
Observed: 8:22
